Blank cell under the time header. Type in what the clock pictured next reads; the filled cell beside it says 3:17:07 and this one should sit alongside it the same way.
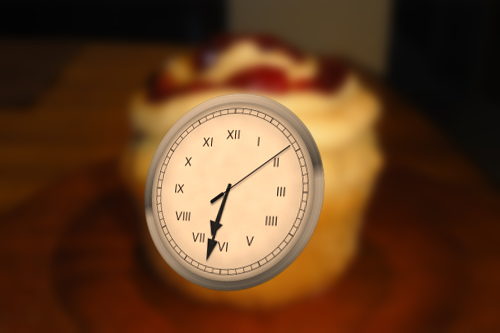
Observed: 6:32:09
